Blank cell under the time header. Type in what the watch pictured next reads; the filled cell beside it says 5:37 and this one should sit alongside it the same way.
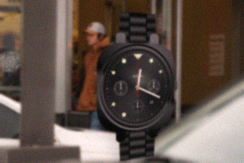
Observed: 12:19
